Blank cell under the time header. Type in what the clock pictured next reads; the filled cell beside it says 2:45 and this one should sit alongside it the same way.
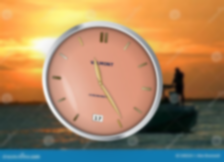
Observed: 11:24
